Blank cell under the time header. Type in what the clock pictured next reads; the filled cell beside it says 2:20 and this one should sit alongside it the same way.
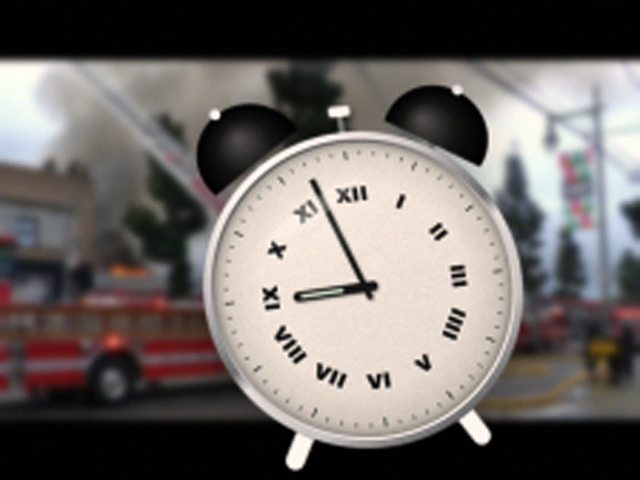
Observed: 8:57
